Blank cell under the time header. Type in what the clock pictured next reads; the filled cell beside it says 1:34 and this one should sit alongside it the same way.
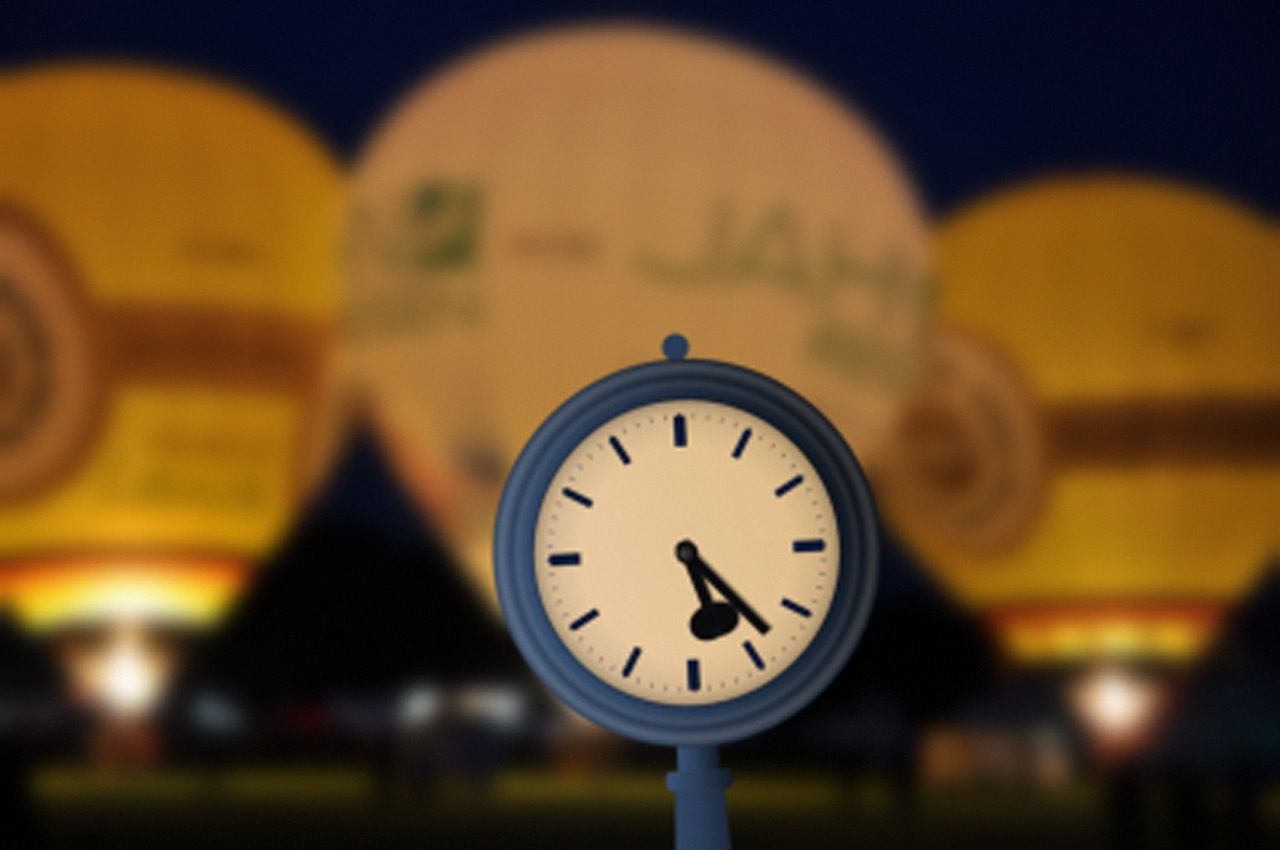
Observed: 5:23
